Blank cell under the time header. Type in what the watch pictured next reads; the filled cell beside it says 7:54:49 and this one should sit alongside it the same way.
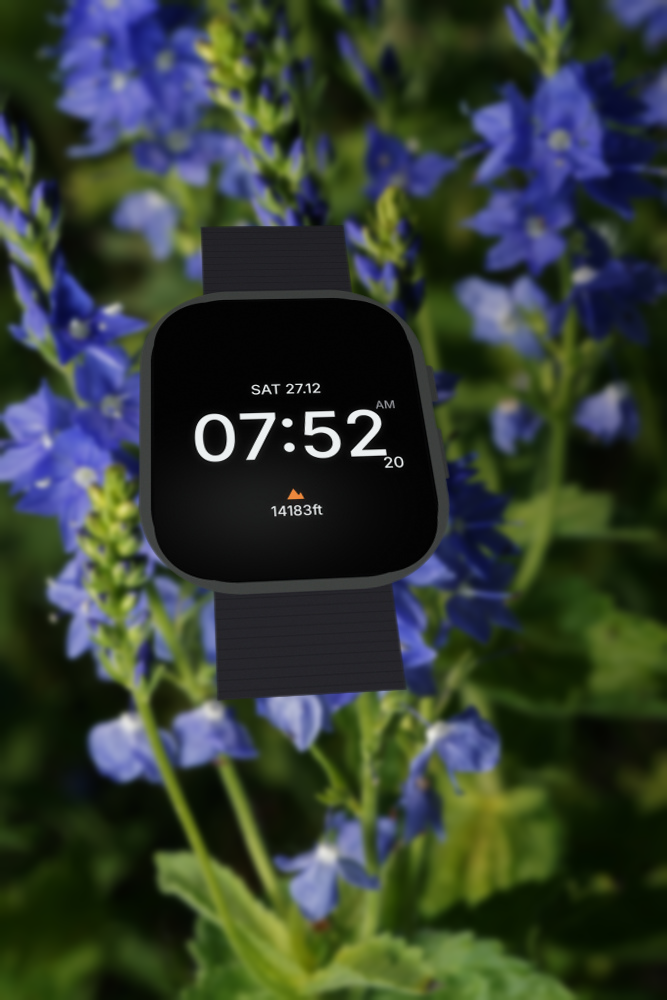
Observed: 7:52:20
